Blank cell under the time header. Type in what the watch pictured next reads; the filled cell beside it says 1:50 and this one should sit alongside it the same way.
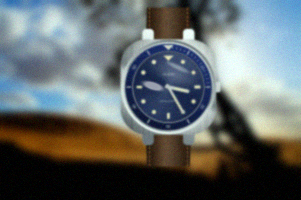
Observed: 3:25
